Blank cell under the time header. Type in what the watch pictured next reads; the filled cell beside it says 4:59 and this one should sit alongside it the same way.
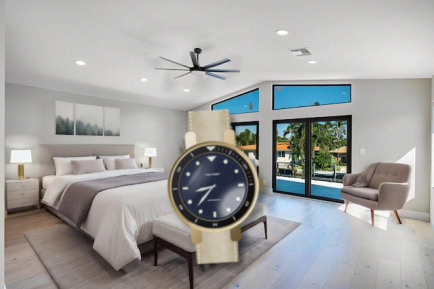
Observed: 8:37
